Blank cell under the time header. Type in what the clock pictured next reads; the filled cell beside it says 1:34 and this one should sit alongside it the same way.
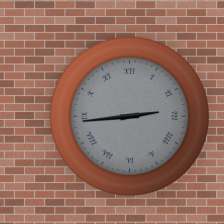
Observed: 2:44
